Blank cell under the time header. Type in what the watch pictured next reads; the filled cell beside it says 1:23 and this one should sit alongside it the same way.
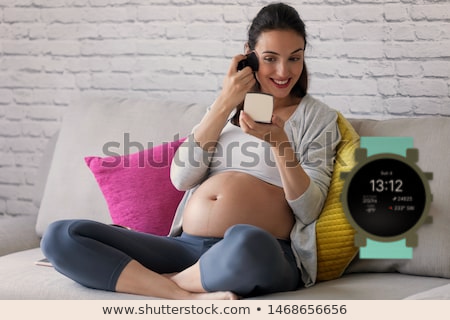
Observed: 13:12
